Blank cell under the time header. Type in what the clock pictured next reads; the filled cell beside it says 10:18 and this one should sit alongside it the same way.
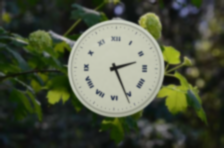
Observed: 2:26
